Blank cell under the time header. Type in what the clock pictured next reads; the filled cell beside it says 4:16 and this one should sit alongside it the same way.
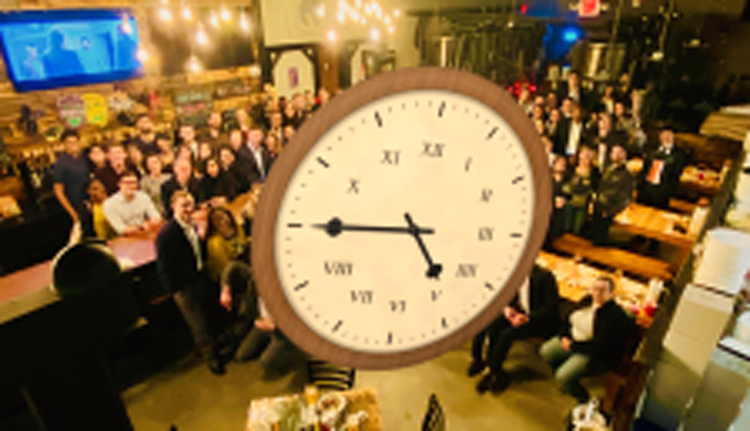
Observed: 4:45
